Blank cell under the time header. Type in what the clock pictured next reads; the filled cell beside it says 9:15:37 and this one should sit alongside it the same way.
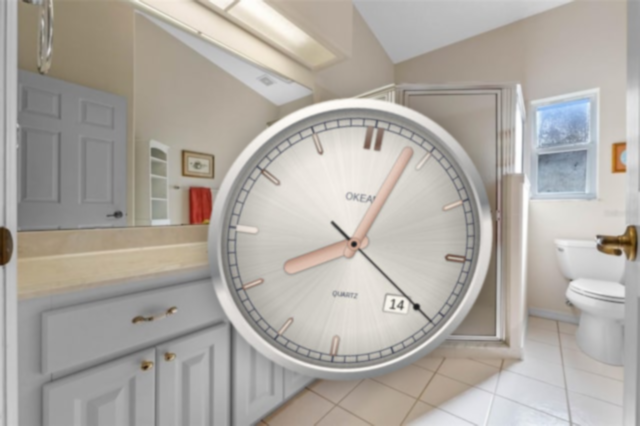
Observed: 8:03:21
